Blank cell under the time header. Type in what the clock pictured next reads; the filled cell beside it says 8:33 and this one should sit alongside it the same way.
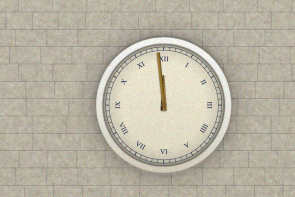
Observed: 11:59
